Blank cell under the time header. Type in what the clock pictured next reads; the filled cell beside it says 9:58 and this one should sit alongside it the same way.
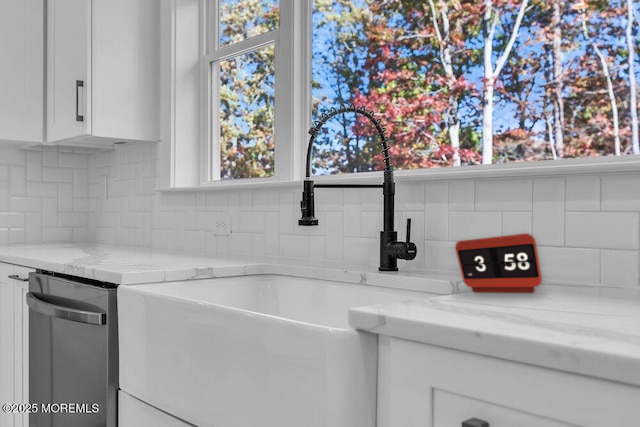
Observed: 3:58
